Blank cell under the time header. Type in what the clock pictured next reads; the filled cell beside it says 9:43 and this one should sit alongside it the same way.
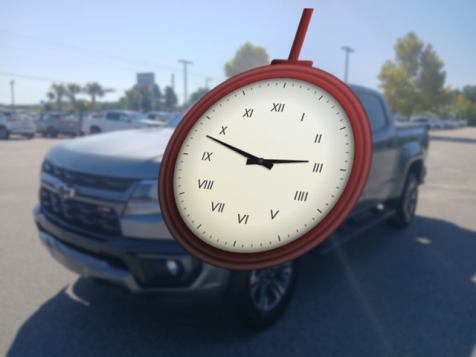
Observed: 2:48
